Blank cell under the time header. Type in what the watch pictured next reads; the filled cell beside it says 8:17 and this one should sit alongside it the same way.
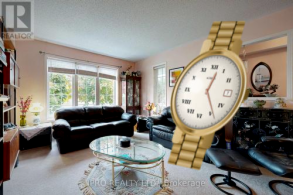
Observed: 12:24
